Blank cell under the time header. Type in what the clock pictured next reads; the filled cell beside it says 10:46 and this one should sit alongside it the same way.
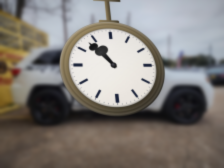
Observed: 10:53
